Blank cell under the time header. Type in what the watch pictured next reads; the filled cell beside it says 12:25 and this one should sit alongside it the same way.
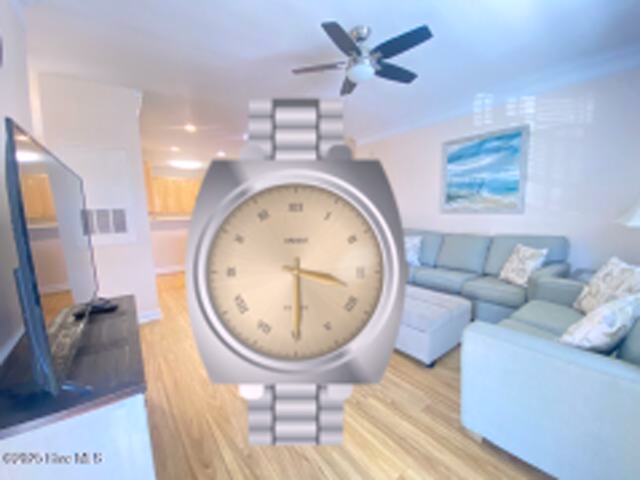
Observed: 3:30
